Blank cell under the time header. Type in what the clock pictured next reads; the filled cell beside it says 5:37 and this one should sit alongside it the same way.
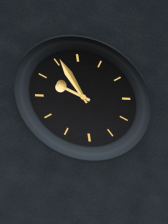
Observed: 9:56
